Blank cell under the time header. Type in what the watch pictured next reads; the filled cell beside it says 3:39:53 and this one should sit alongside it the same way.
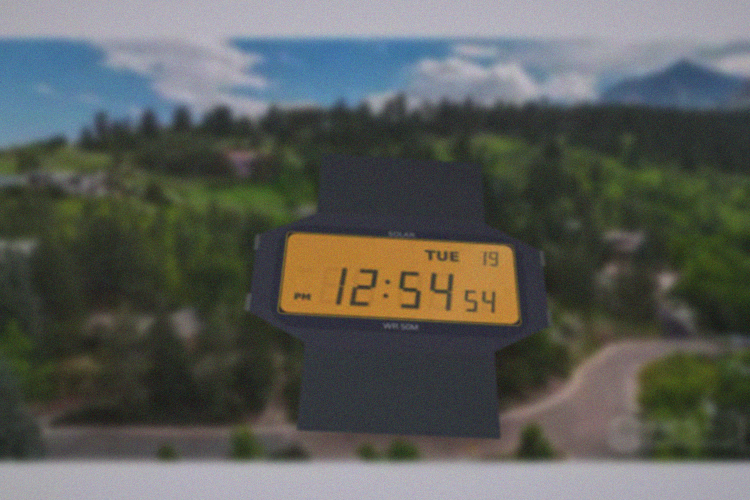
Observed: 12:54:54
